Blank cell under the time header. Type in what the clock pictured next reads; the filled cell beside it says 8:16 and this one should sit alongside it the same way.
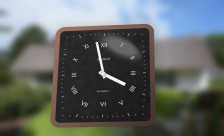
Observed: 3:58
